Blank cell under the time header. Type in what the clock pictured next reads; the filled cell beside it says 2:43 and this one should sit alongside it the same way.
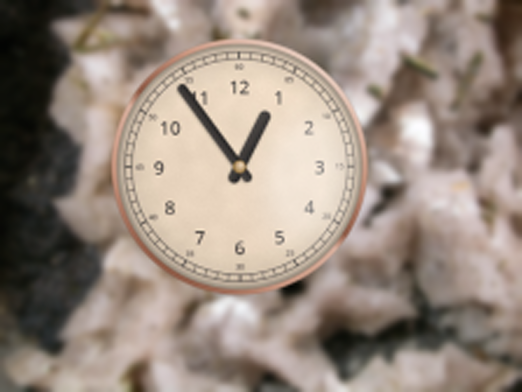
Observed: 12:54
